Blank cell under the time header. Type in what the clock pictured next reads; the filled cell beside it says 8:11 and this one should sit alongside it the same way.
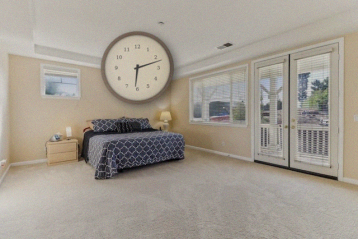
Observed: 6:12
